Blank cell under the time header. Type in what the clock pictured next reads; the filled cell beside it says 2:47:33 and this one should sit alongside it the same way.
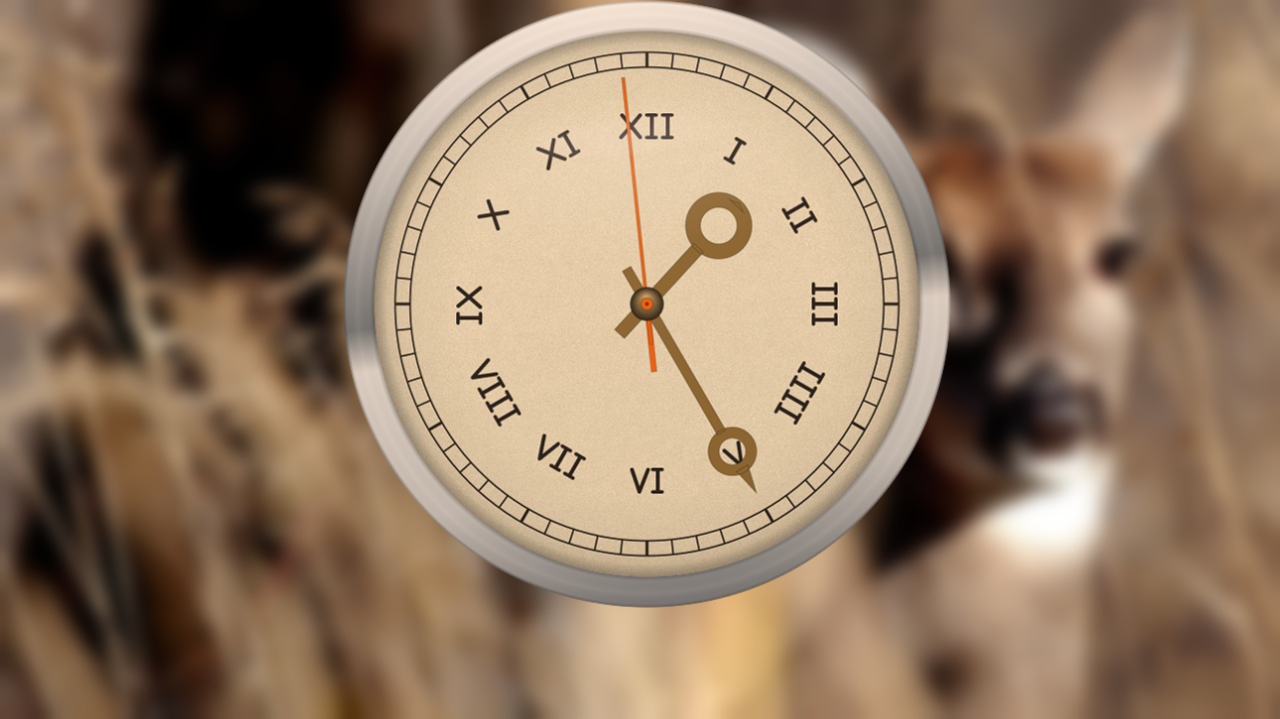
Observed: 1:24:59
